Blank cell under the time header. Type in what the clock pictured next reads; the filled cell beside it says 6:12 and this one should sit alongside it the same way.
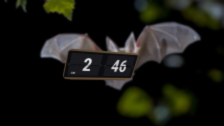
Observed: 2:46
